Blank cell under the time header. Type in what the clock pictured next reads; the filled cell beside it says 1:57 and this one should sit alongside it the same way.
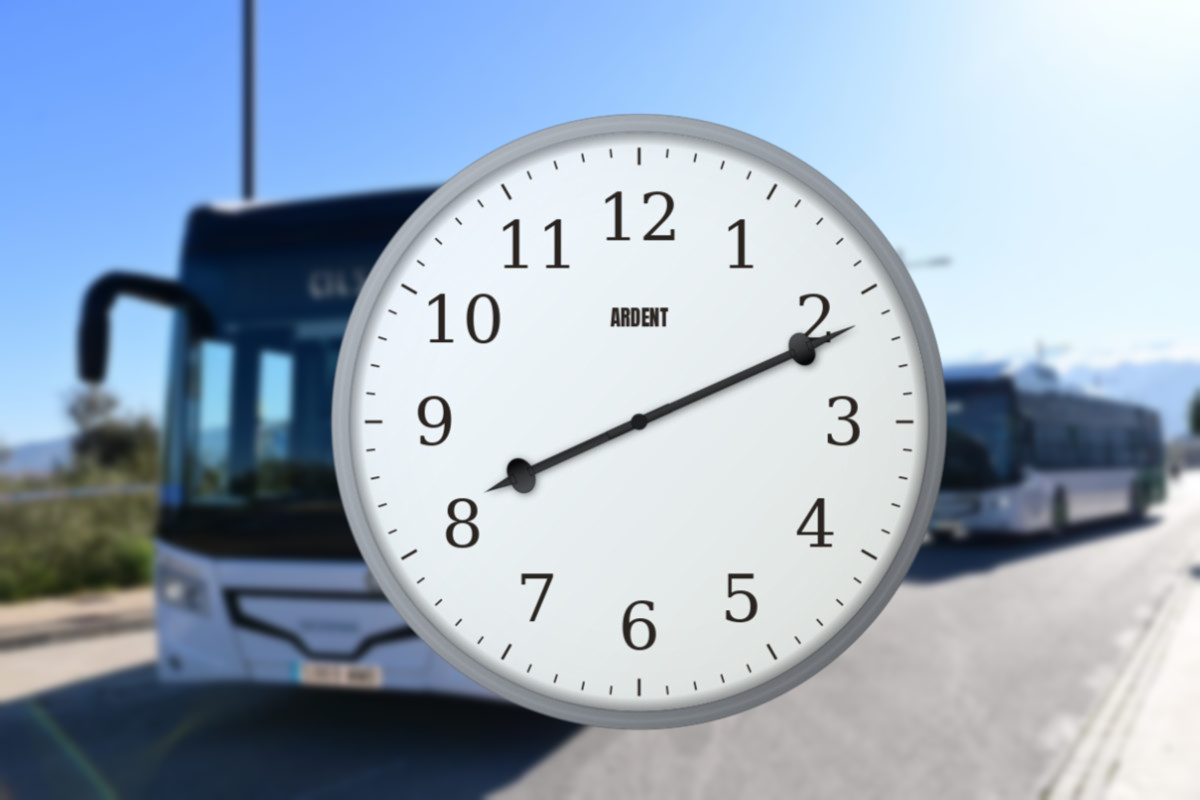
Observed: 8:11
